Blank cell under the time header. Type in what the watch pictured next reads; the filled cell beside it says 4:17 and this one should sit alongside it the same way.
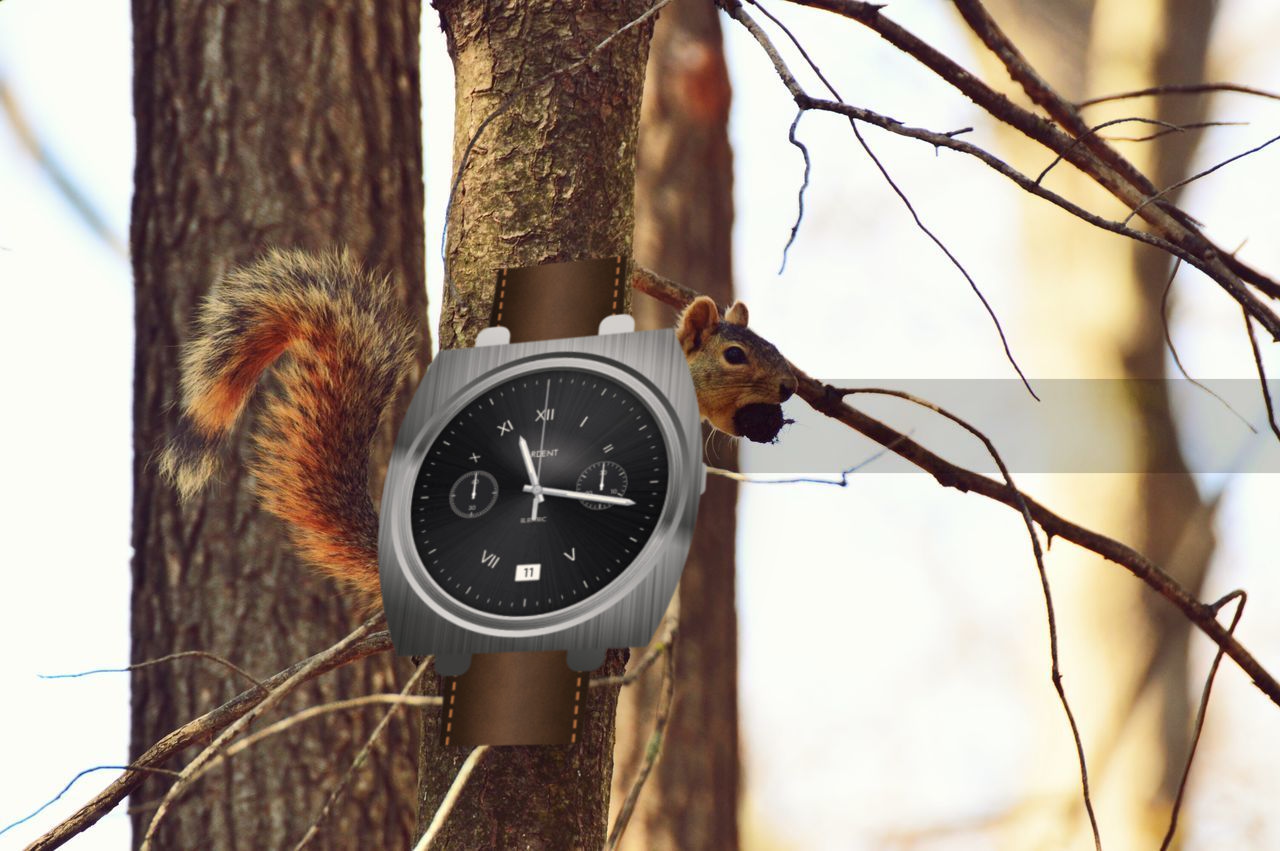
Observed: 11:17
